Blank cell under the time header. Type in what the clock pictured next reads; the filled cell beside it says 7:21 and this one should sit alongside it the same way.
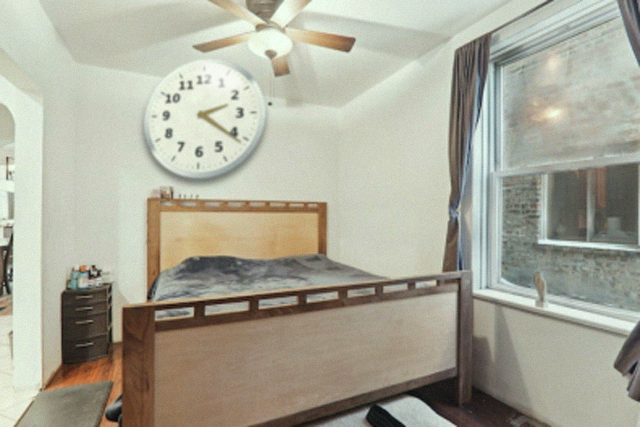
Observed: 2:21
